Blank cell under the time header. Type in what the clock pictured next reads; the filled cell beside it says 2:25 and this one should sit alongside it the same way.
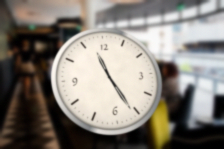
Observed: 11:26
